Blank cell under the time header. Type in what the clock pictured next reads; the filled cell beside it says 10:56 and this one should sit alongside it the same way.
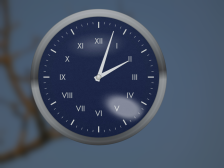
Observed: 2:03
